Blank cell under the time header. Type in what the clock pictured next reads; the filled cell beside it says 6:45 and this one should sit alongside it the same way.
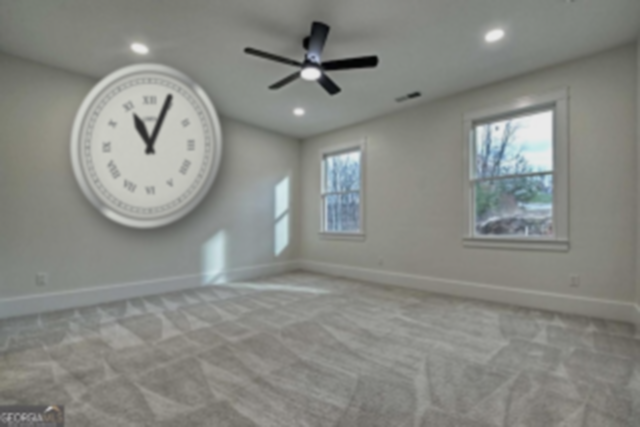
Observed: 11:04
